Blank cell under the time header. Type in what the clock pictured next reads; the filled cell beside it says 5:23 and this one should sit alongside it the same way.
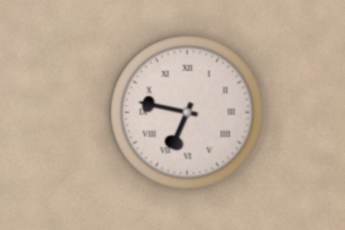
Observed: 6:47
